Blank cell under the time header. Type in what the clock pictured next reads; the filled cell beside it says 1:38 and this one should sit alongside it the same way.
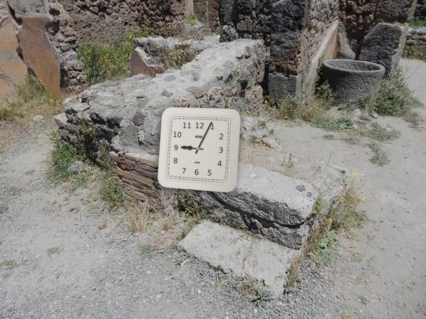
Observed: 9:04
